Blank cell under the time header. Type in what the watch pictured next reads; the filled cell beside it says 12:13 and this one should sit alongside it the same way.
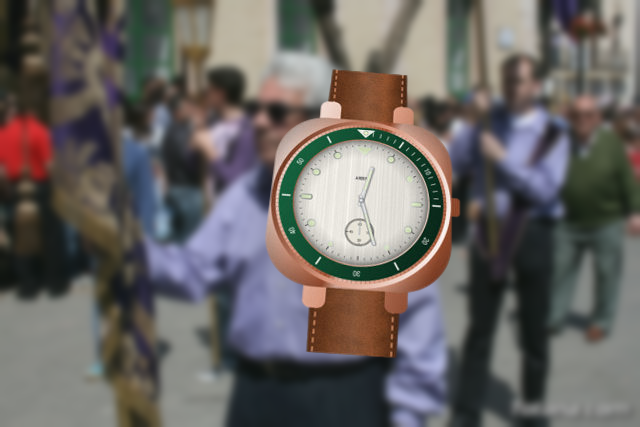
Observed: 12:27
